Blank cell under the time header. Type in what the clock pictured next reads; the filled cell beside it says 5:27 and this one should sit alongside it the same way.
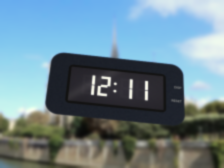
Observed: 12:11
